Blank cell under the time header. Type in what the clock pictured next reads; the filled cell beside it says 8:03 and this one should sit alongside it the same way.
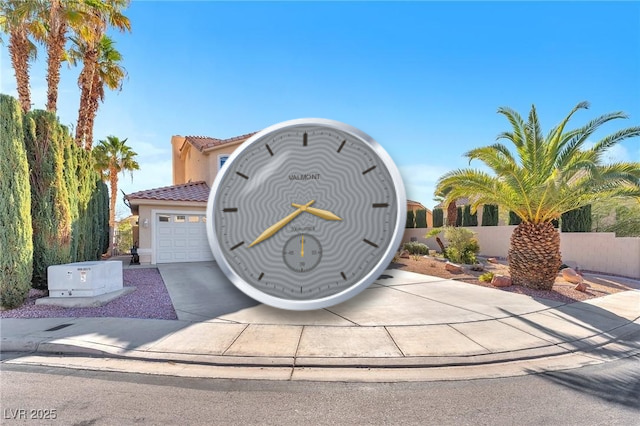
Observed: 3:39
